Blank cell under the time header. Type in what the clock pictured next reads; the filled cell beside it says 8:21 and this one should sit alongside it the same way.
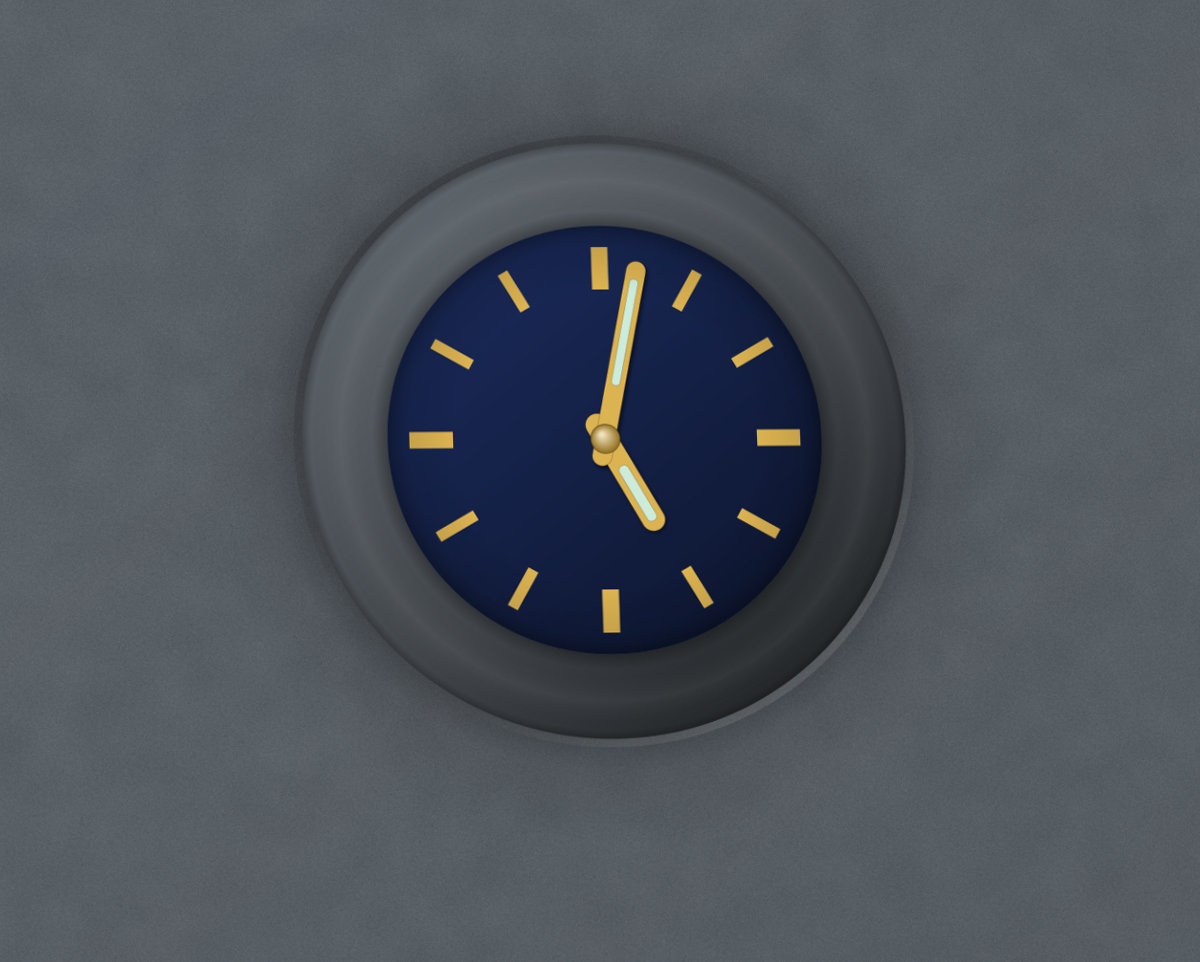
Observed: 5:02
